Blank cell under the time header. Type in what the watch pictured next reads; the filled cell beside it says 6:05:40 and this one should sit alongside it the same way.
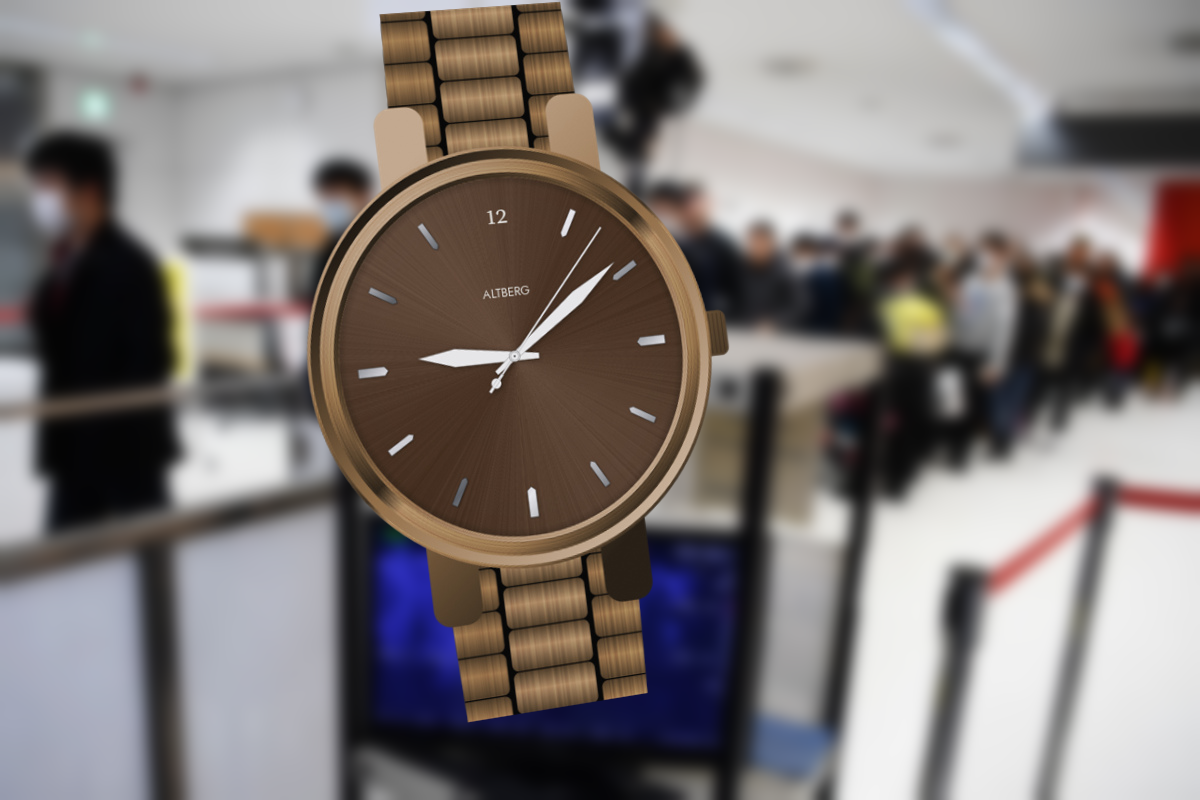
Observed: 9:09:07
